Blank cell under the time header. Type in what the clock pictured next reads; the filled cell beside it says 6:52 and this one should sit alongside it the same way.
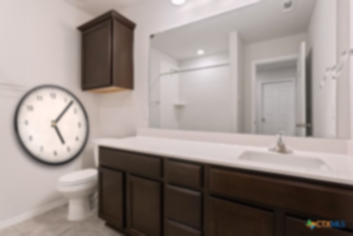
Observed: 5:07
